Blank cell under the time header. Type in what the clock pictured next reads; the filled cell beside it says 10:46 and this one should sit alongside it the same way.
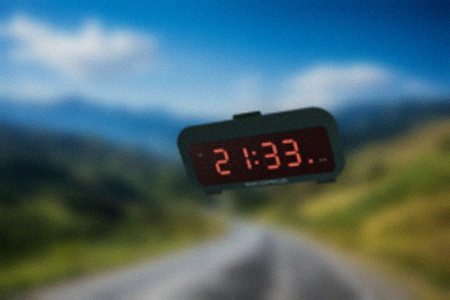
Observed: 21:33
